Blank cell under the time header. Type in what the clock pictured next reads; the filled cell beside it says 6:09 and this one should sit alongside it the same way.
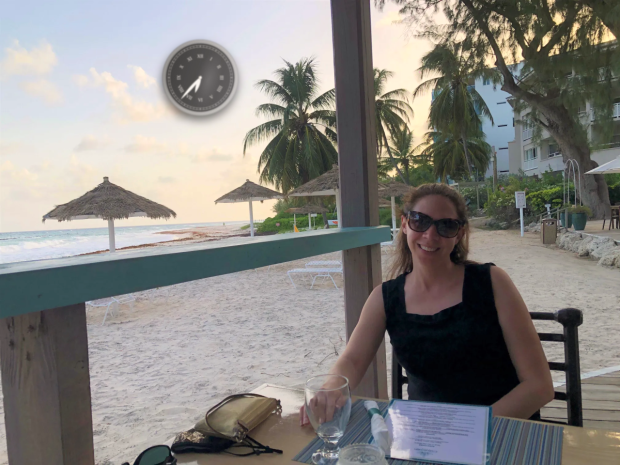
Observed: 6:37
